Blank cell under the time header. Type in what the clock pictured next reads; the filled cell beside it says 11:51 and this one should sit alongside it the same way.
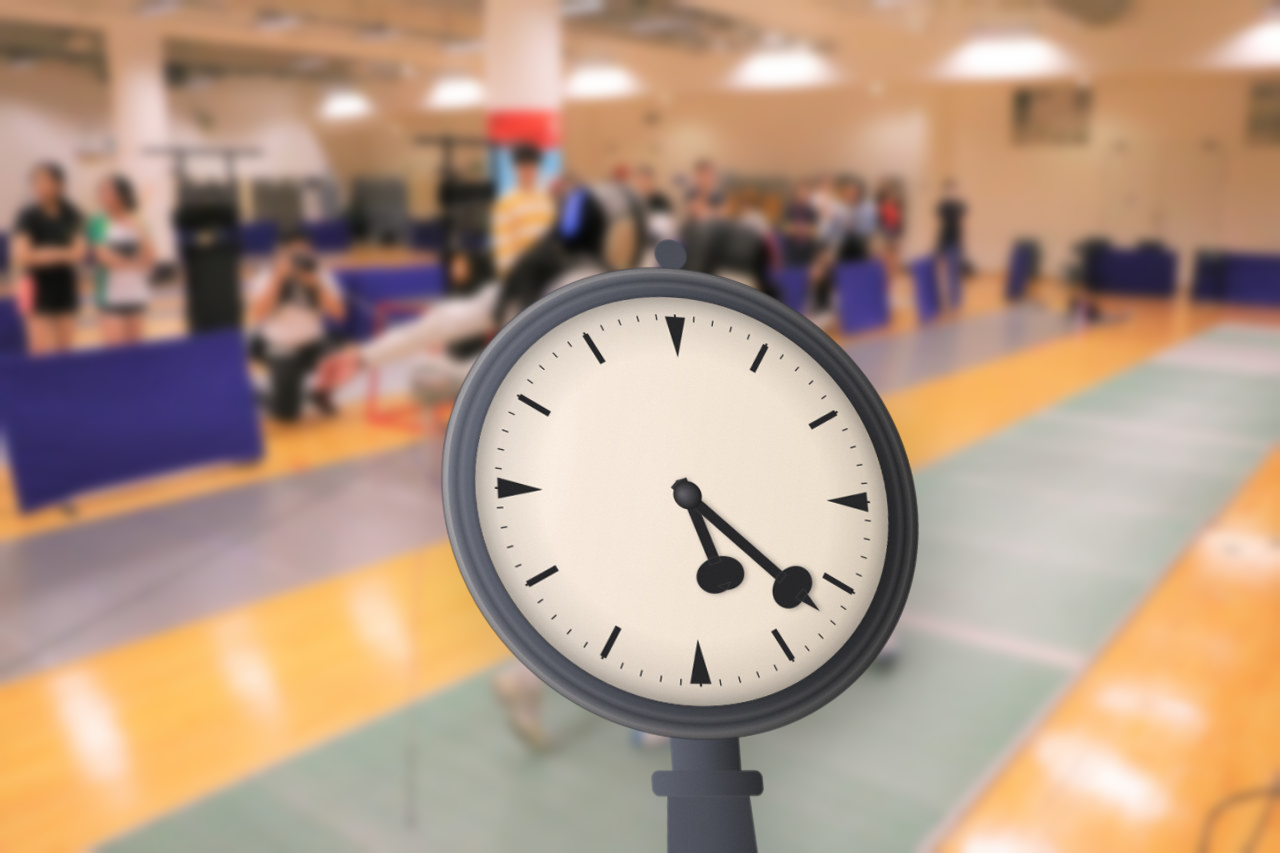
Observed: 5:22
